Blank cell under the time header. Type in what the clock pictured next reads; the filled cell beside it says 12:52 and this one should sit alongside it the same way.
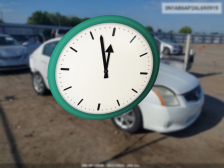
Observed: 11:57
